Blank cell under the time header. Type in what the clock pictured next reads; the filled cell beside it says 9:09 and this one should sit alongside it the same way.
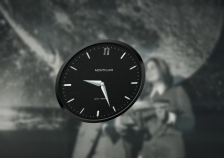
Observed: 9:26
